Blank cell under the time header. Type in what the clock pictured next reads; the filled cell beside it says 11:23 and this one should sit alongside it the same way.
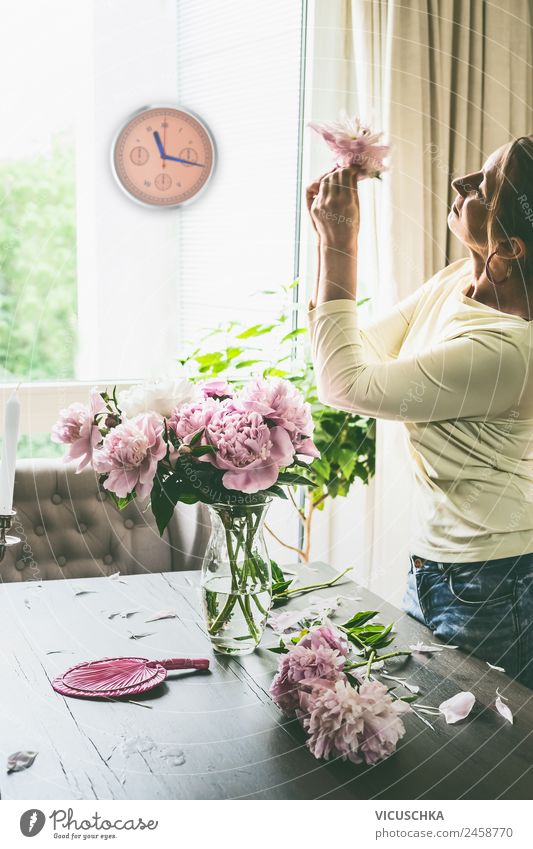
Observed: 11:17
